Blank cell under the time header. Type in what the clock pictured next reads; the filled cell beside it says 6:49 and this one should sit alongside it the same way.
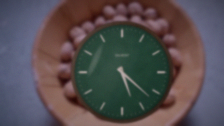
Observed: 5:22
